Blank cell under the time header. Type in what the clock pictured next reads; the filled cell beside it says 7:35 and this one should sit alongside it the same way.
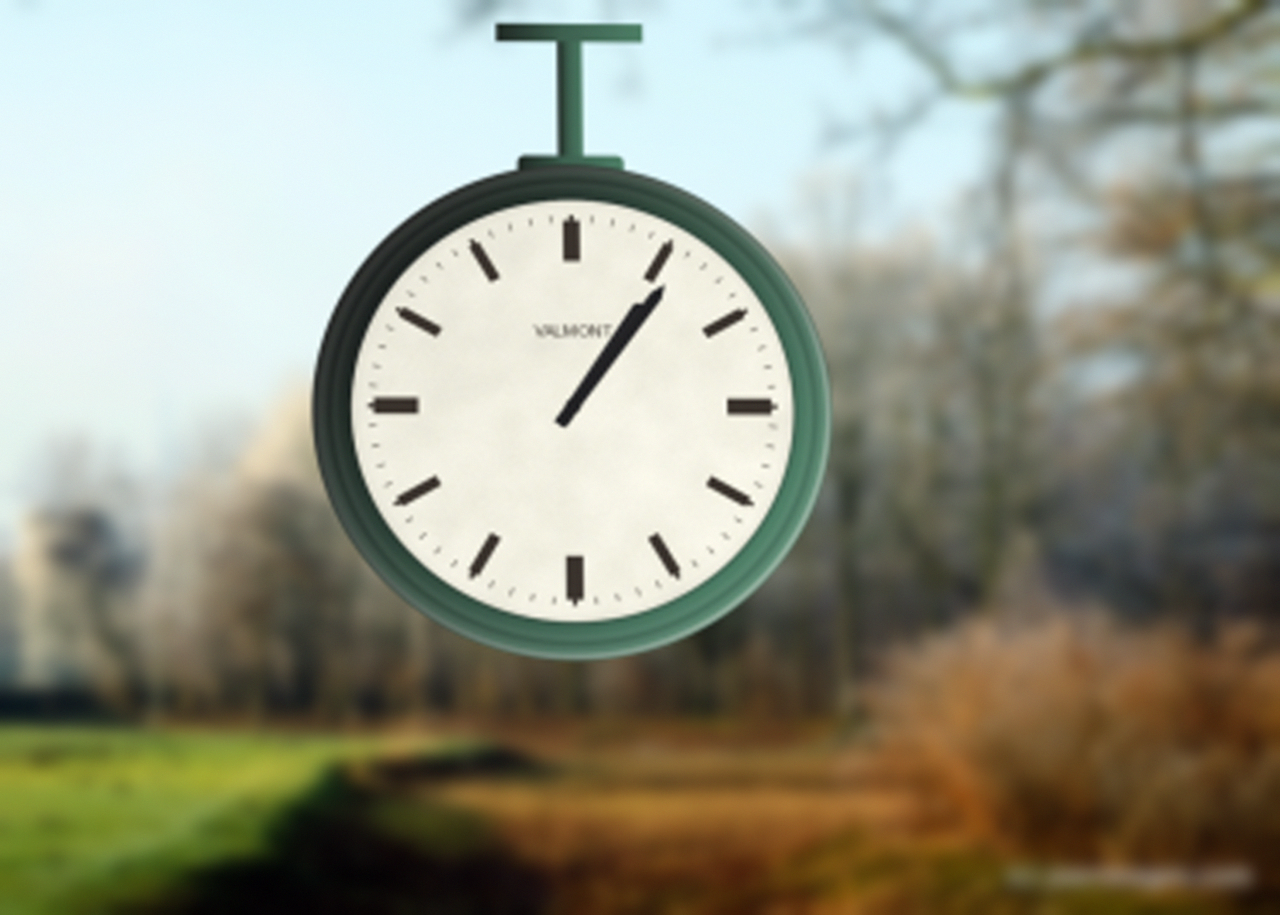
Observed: 1:06
